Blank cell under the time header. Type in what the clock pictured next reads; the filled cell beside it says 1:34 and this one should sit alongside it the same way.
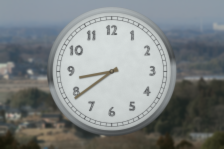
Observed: 8:39
